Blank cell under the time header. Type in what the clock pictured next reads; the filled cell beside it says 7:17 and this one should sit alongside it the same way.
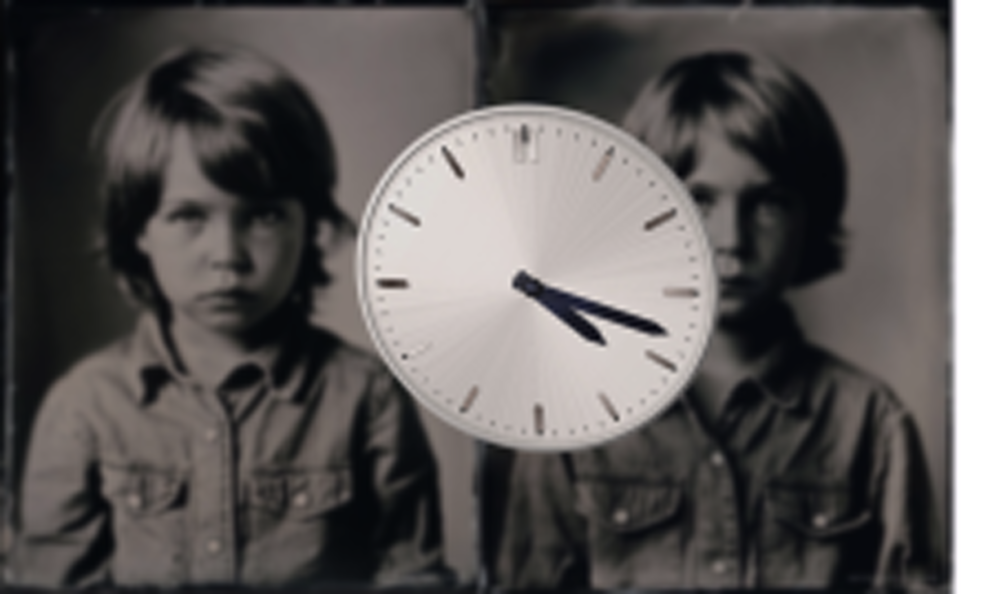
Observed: 4:18
